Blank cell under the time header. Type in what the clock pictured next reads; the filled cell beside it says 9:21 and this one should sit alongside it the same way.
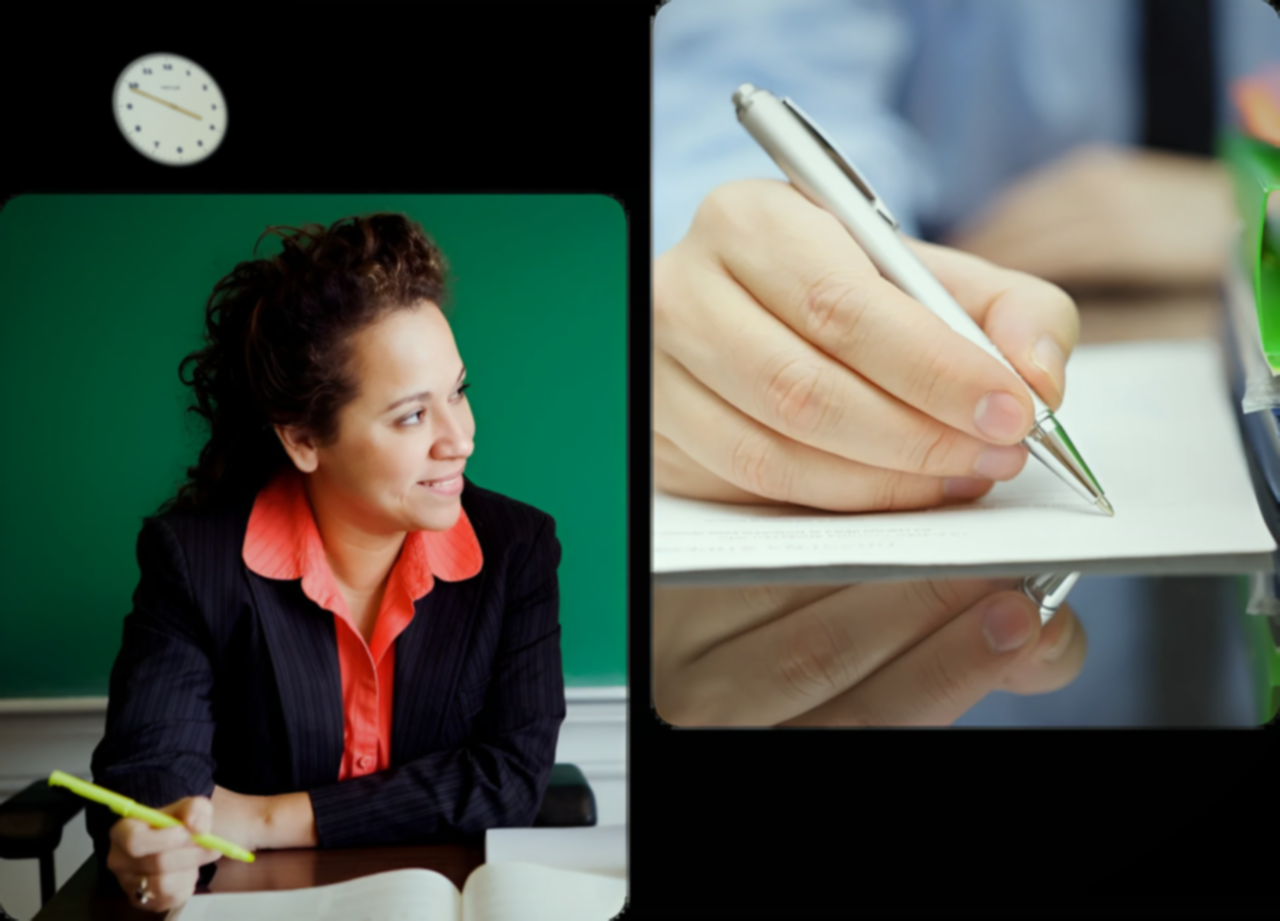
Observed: 3:49
